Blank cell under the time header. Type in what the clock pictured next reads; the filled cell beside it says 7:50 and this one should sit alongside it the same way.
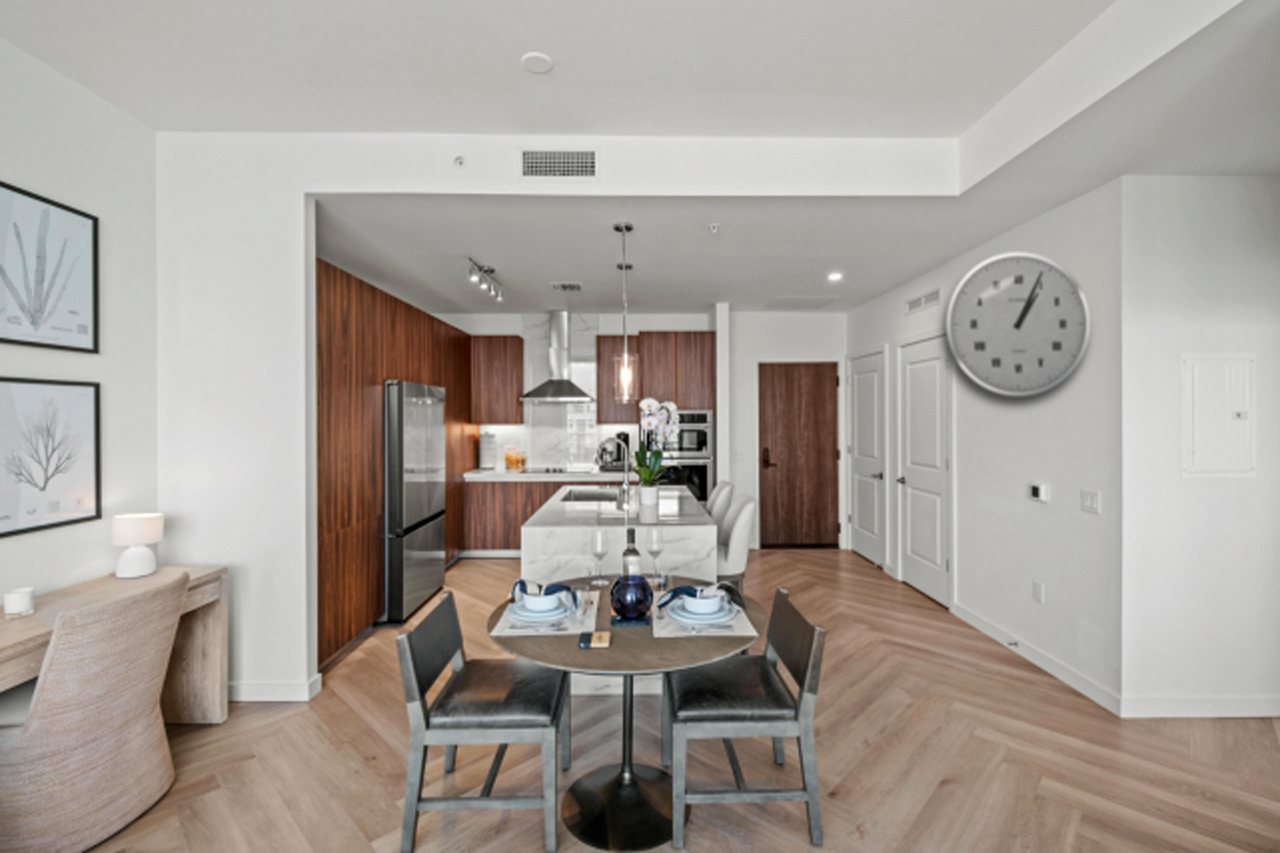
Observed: 1:04
